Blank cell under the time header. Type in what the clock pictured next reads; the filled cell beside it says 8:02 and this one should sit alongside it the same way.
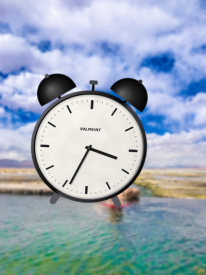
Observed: 3:34
